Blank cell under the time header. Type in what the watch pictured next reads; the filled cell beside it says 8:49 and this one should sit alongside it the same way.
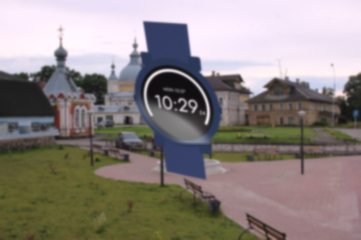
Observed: 10:29
